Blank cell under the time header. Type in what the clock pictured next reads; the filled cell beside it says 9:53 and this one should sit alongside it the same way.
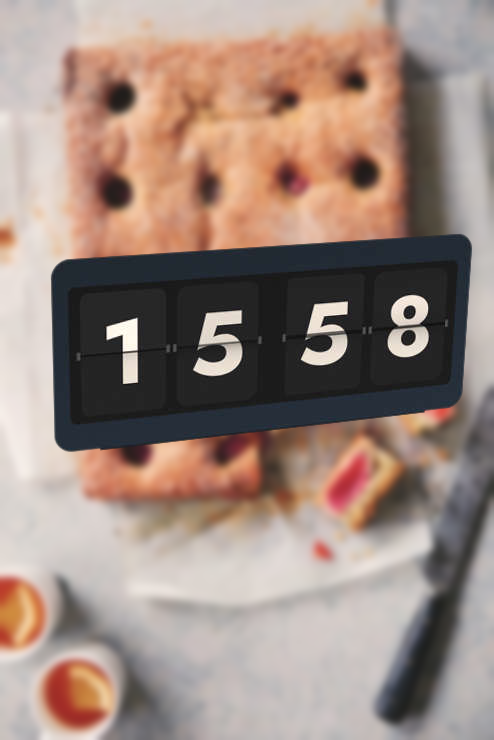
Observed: 15:58
